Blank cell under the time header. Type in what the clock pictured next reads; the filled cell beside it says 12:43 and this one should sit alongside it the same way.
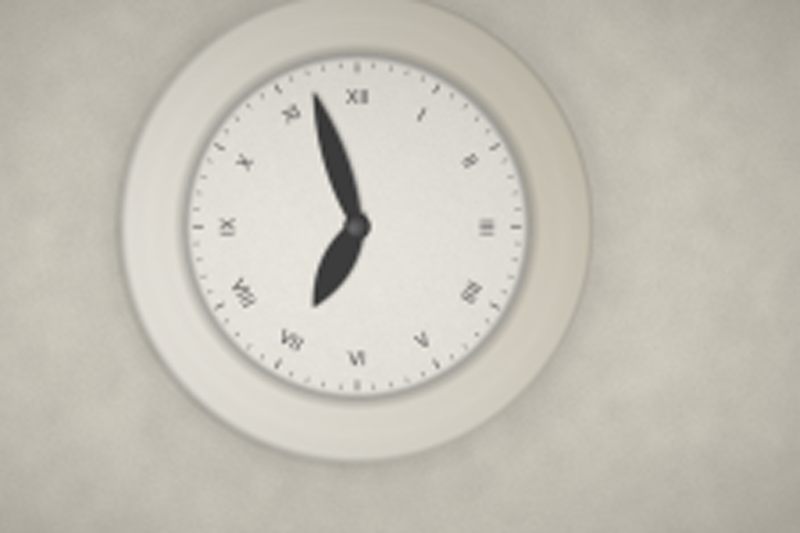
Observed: 6:57
